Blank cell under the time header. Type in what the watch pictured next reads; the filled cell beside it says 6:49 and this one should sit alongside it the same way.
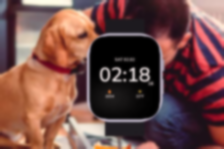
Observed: 2:18
